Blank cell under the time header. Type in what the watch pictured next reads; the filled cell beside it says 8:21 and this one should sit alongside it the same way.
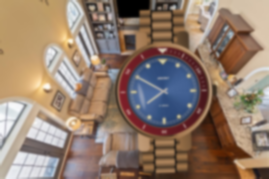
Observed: 7:50
